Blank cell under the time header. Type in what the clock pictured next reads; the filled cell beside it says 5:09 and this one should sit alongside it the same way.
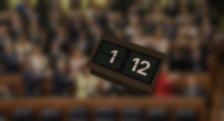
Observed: 1:12
